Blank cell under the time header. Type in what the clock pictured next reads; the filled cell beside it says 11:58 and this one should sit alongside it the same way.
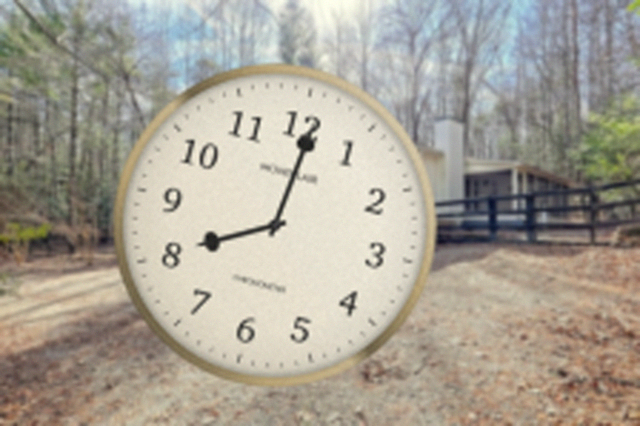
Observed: 8:01
